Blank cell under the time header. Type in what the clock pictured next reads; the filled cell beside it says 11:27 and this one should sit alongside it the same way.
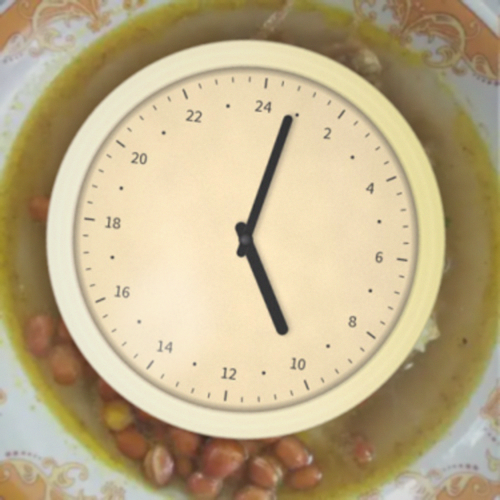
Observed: 10:02
